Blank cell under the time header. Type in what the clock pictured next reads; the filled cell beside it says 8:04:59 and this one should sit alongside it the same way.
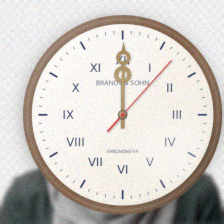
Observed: 12:00:07
